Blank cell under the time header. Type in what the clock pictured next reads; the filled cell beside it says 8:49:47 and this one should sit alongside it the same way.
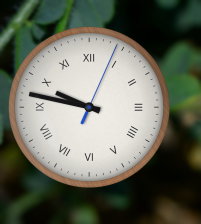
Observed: 9:47:04
